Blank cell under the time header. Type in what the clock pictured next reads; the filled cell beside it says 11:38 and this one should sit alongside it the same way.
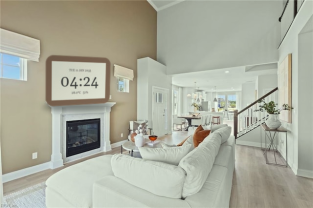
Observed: 4:24
